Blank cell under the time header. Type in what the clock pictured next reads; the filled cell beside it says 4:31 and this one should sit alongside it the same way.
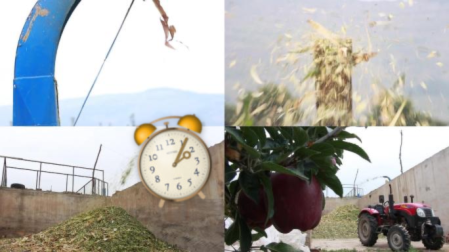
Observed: 2:06
